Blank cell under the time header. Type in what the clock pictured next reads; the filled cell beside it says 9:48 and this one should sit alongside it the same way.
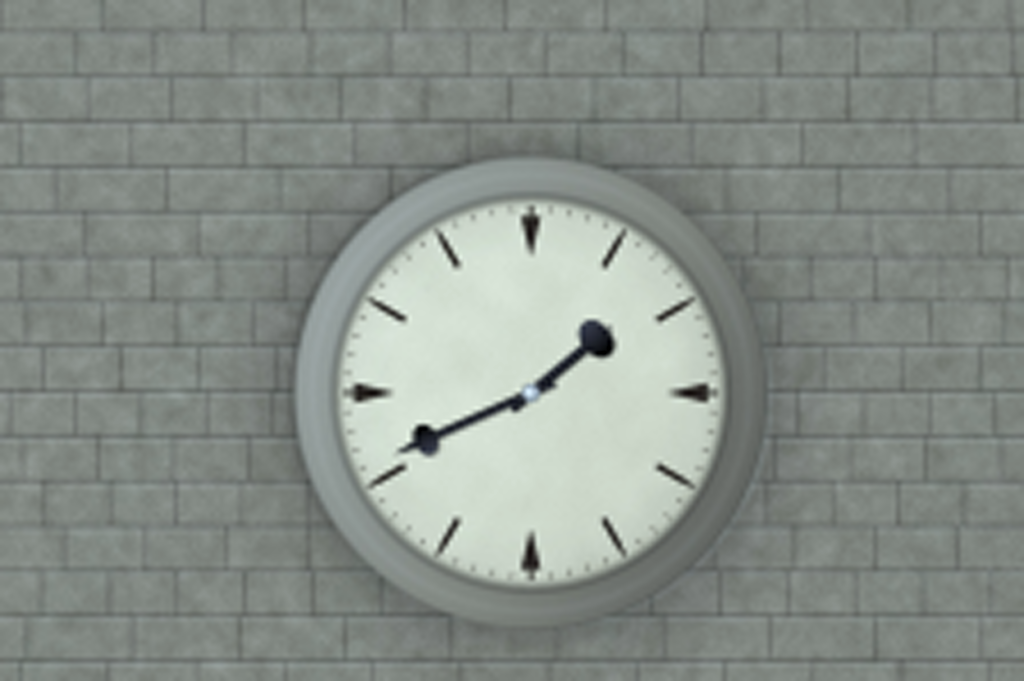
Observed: 1:41
